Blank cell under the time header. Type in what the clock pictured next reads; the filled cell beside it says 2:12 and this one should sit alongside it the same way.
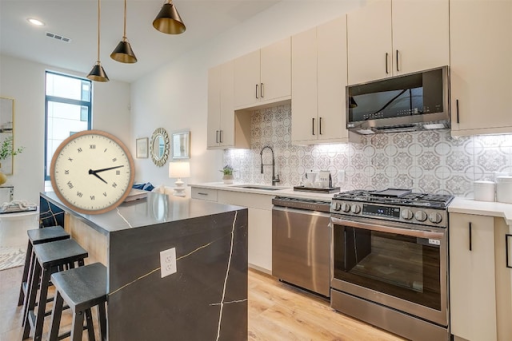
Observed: 4:13
